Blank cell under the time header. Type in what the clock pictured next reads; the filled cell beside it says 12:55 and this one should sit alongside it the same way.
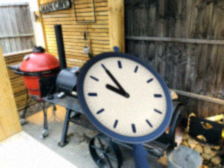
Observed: 9:55
